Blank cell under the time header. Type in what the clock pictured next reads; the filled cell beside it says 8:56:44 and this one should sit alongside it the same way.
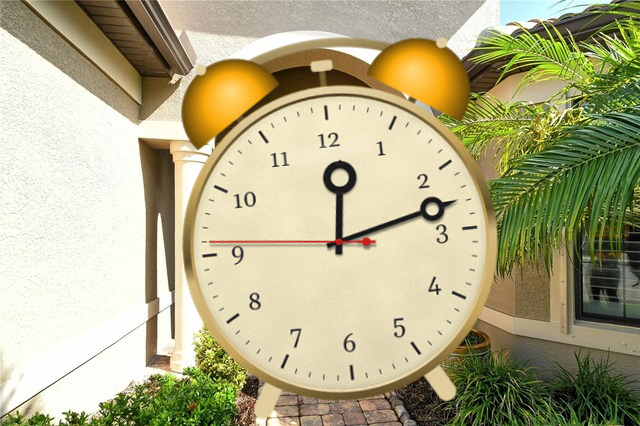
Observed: 12:12:46
